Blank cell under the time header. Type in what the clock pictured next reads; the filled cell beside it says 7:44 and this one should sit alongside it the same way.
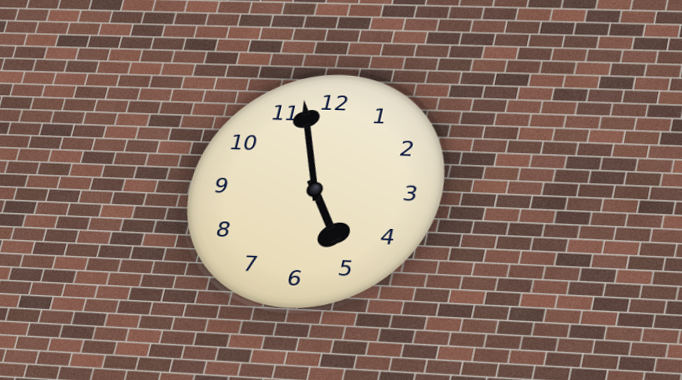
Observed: 4:57
